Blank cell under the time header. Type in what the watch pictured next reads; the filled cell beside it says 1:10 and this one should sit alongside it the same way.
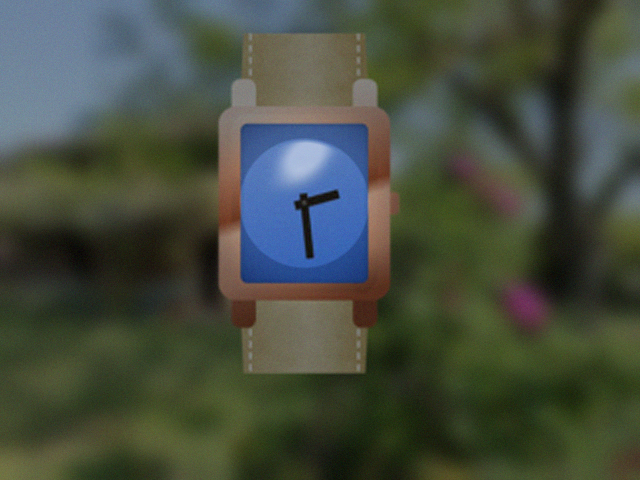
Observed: 2:29
